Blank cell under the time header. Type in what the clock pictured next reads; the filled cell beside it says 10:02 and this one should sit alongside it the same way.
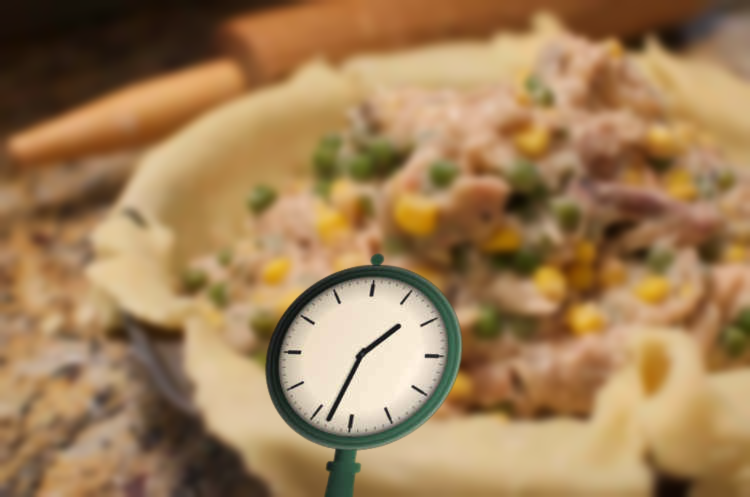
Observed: 1:33
